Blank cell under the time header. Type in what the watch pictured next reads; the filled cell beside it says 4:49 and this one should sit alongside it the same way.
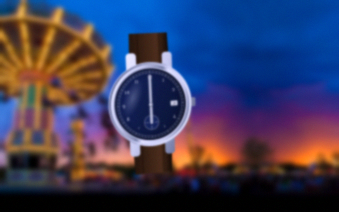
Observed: 6:00
